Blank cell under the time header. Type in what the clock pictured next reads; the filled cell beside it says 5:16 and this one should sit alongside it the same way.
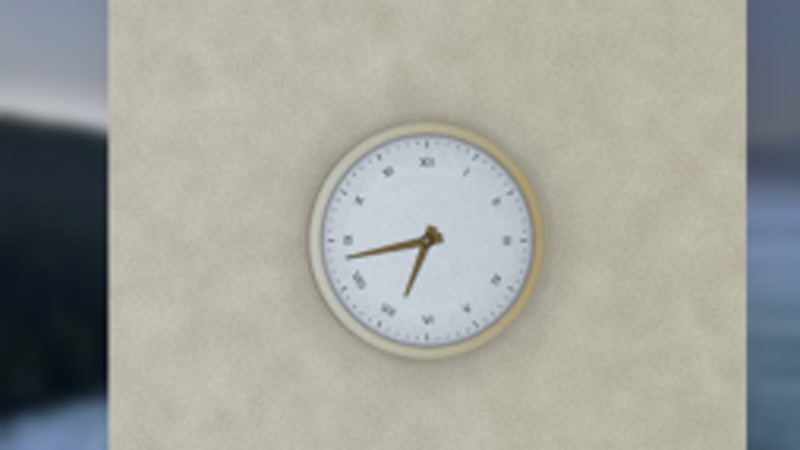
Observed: 6:43
